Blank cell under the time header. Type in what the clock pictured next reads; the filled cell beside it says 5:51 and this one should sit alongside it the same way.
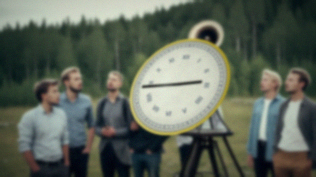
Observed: 2:44
